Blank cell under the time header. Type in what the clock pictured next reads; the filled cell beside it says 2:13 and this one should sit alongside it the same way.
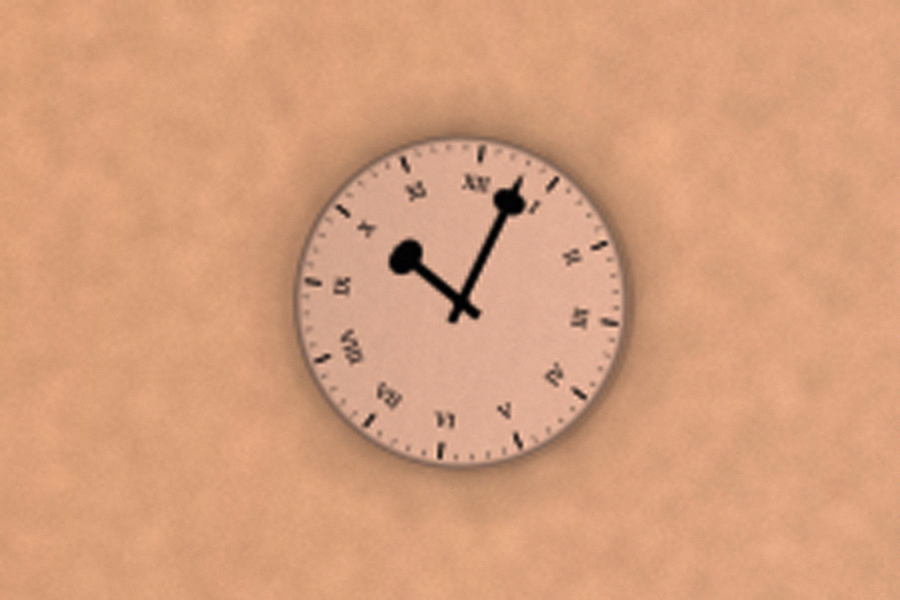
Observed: 10:03
